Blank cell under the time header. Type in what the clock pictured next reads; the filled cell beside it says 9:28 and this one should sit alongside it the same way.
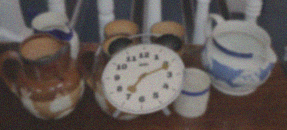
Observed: 7:11
